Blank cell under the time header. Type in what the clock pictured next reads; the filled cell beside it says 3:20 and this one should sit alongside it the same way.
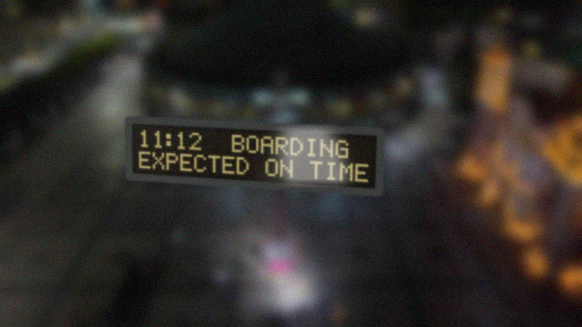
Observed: 11:12
